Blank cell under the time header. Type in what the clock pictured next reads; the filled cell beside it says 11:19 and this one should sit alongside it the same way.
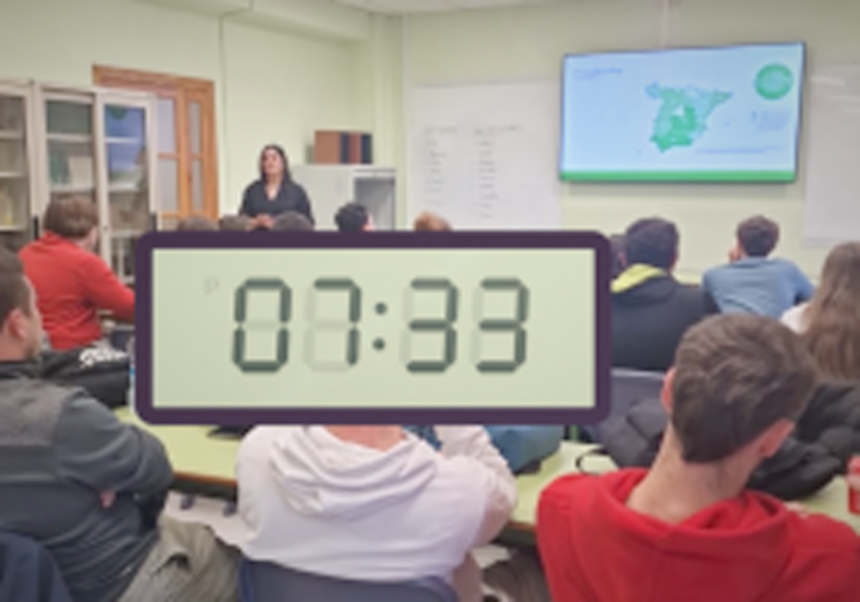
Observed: 7:33
